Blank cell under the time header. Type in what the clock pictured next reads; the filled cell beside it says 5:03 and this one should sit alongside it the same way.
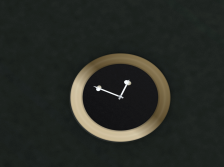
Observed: 12:49
